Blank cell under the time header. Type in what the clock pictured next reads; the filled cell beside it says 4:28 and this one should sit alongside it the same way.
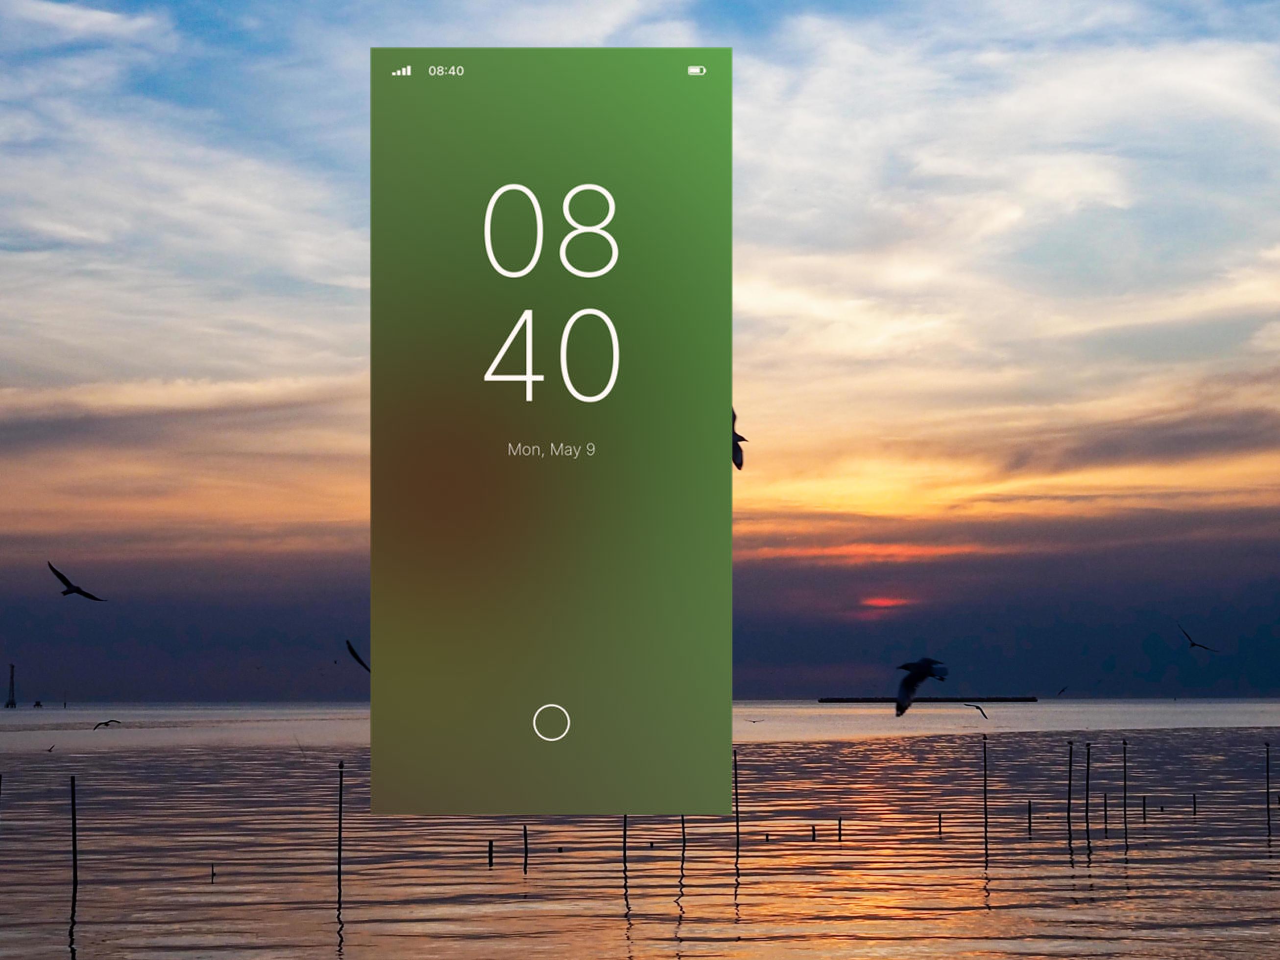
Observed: 8:40
